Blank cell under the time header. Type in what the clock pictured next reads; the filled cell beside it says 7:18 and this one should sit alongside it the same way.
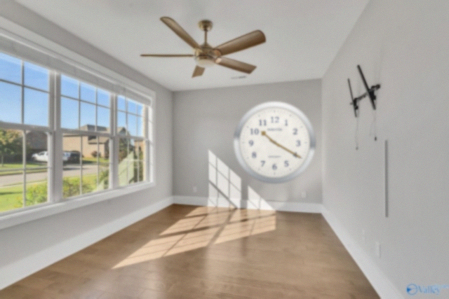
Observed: 10:20
